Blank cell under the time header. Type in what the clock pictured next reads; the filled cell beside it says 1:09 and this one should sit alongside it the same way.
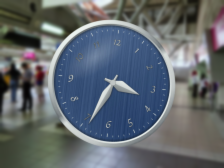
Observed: 3:34
